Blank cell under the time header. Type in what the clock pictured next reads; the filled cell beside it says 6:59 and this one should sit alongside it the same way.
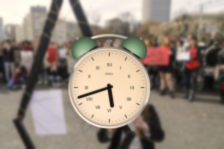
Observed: 5:42
